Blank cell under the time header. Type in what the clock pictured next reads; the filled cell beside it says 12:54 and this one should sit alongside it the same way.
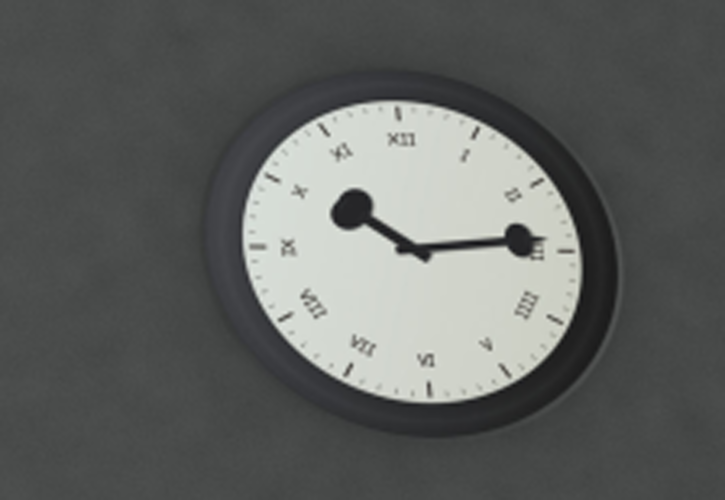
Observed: 10:14
